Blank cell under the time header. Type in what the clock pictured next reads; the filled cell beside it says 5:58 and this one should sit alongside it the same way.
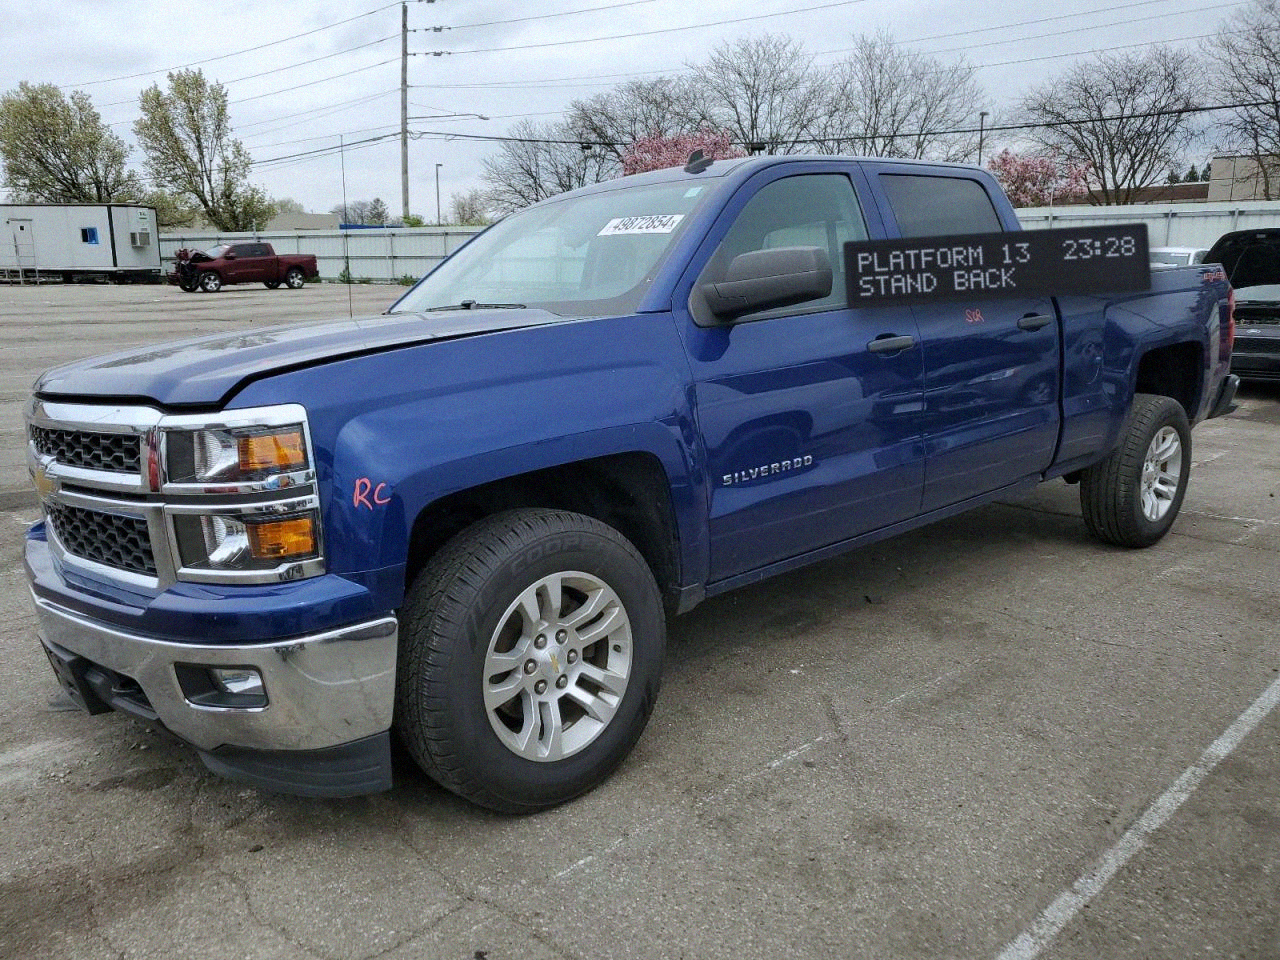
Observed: 23:28
